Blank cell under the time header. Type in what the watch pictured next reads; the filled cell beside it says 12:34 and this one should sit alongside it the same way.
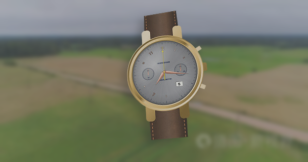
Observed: 7:17
